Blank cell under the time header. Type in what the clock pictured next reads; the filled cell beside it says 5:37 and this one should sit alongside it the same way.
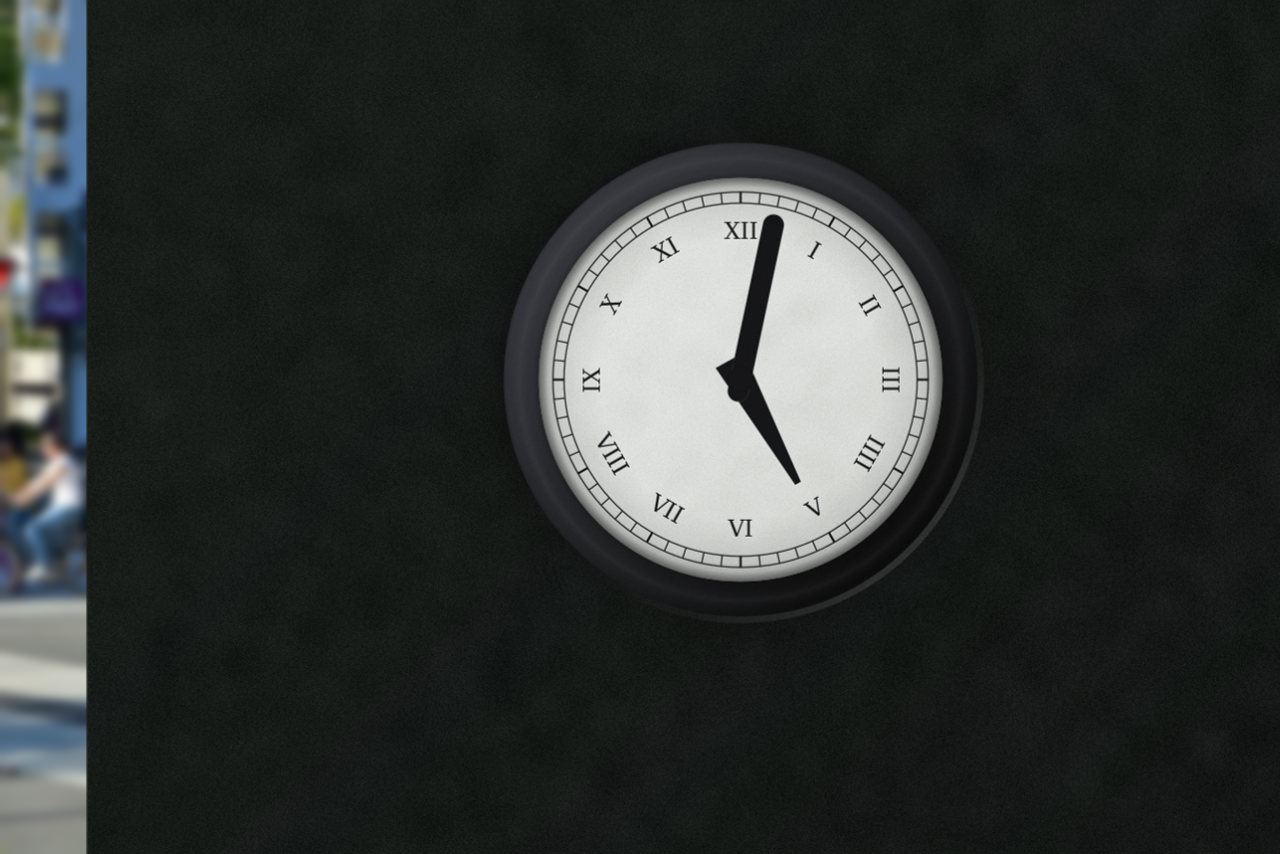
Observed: 5:02
